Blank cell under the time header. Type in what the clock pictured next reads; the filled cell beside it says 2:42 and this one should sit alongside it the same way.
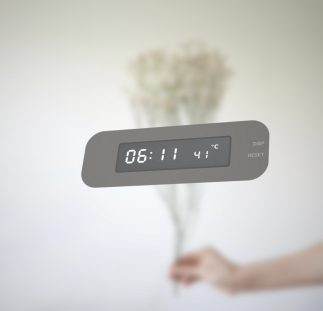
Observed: 6:11
